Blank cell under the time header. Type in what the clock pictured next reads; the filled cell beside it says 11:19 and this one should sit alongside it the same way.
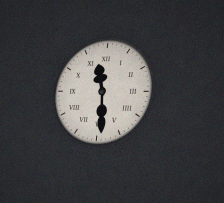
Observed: 11:29
